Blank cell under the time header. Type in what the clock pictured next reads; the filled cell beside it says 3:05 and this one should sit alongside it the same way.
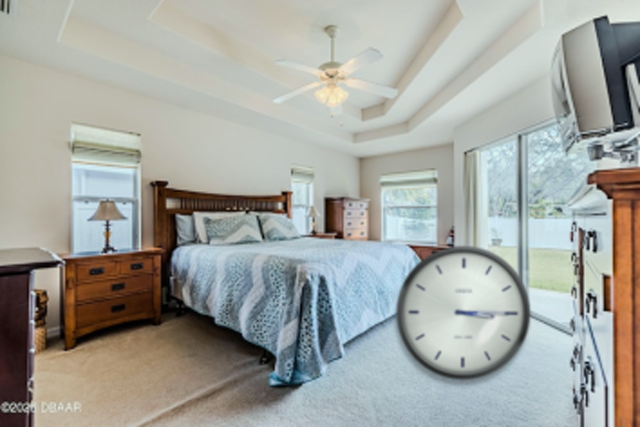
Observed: 3:15
